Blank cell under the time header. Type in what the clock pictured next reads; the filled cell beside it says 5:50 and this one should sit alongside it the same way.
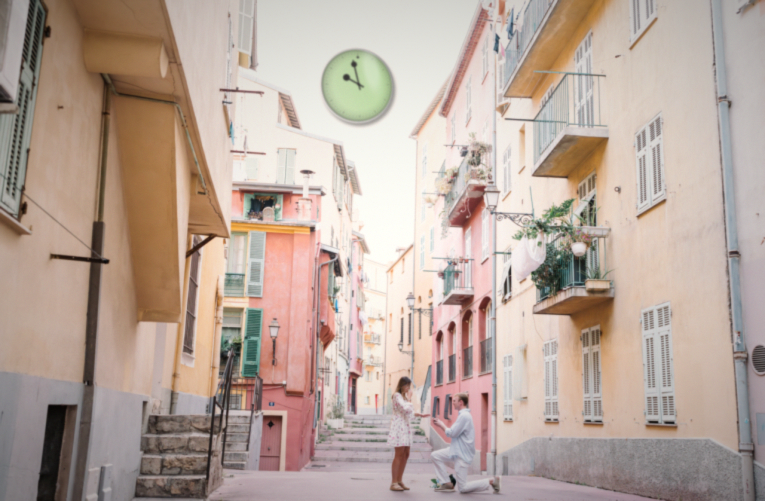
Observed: 9:58
